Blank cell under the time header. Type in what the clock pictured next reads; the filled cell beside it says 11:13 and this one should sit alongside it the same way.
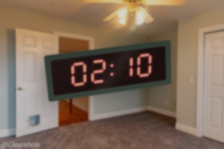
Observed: 2:10
